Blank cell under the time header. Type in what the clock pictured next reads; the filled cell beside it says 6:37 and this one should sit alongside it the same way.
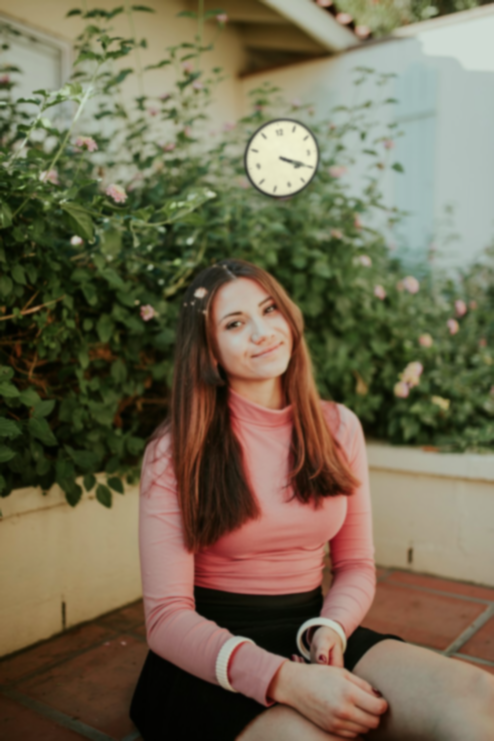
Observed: 4:20
